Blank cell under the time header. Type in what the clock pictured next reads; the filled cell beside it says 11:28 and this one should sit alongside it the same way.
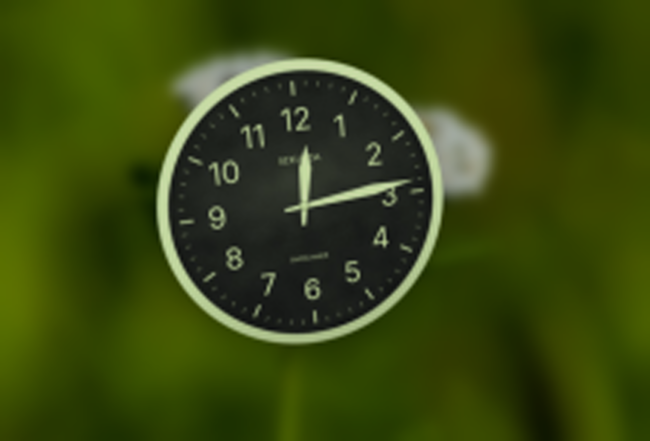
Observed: 12:14
